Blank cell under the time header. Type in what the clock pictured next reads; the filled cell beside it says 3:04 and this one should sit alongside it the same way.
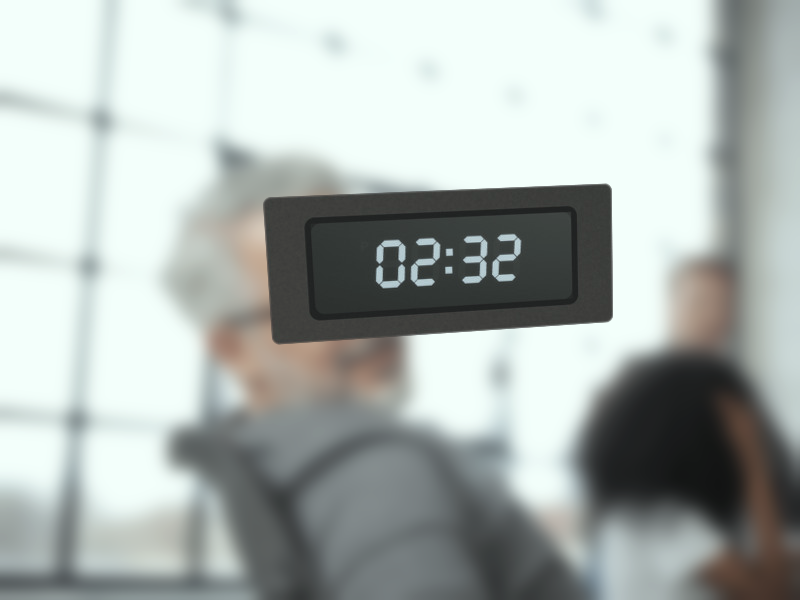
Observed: 2:32
